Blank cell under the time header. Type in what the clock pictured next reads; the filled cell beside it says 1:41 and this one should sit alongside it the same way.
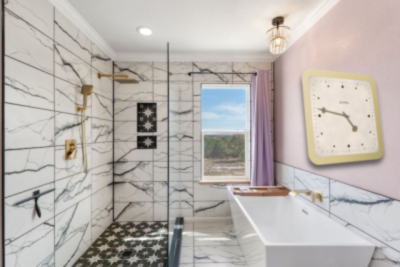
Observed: 4:47
